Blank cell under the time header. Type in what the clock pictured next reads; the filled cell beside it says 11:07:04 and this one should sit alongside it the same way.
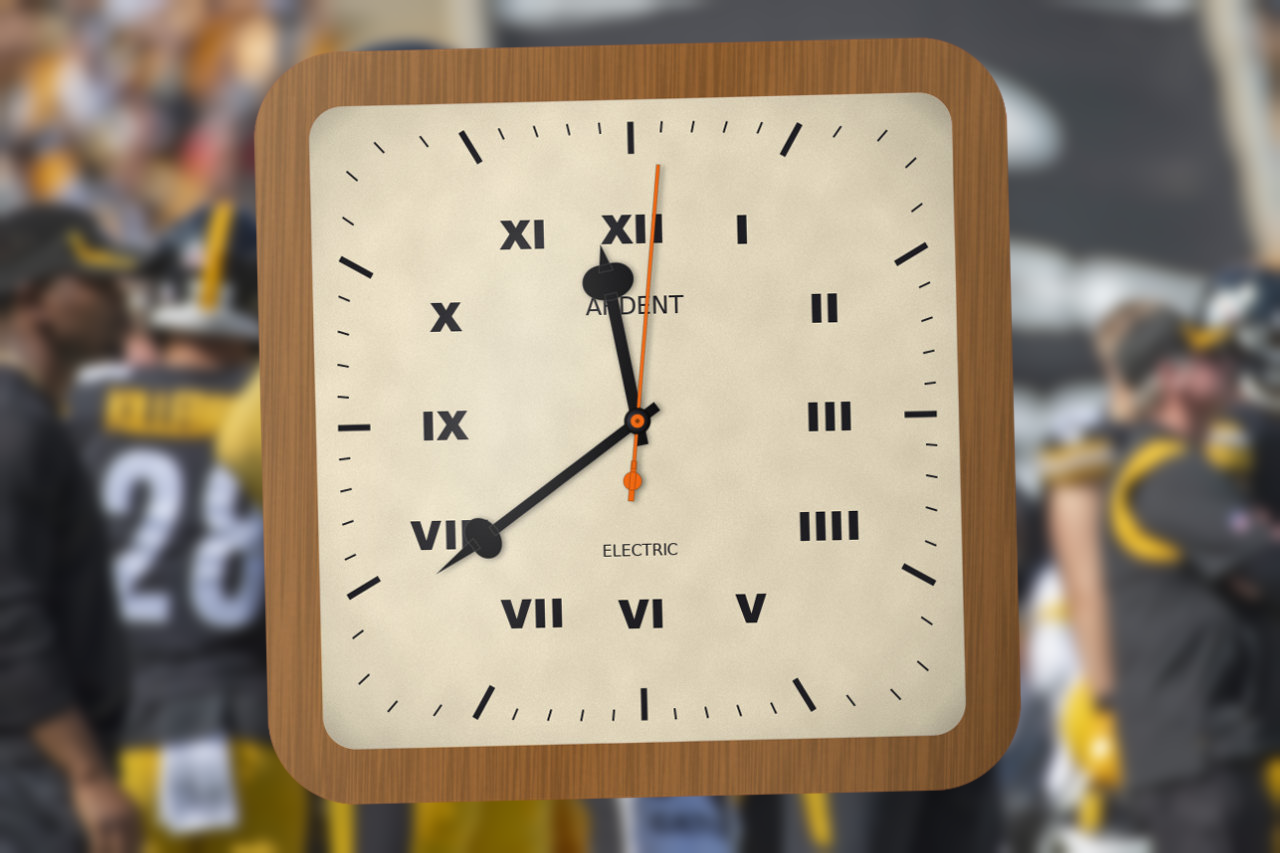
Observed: 11:39:01
